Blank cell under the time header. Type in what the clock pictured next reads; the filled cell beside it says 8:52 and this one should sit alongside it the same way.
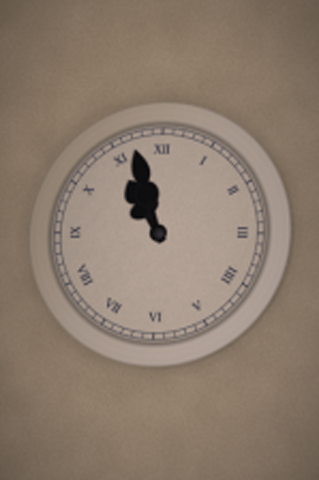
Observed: 10:57
